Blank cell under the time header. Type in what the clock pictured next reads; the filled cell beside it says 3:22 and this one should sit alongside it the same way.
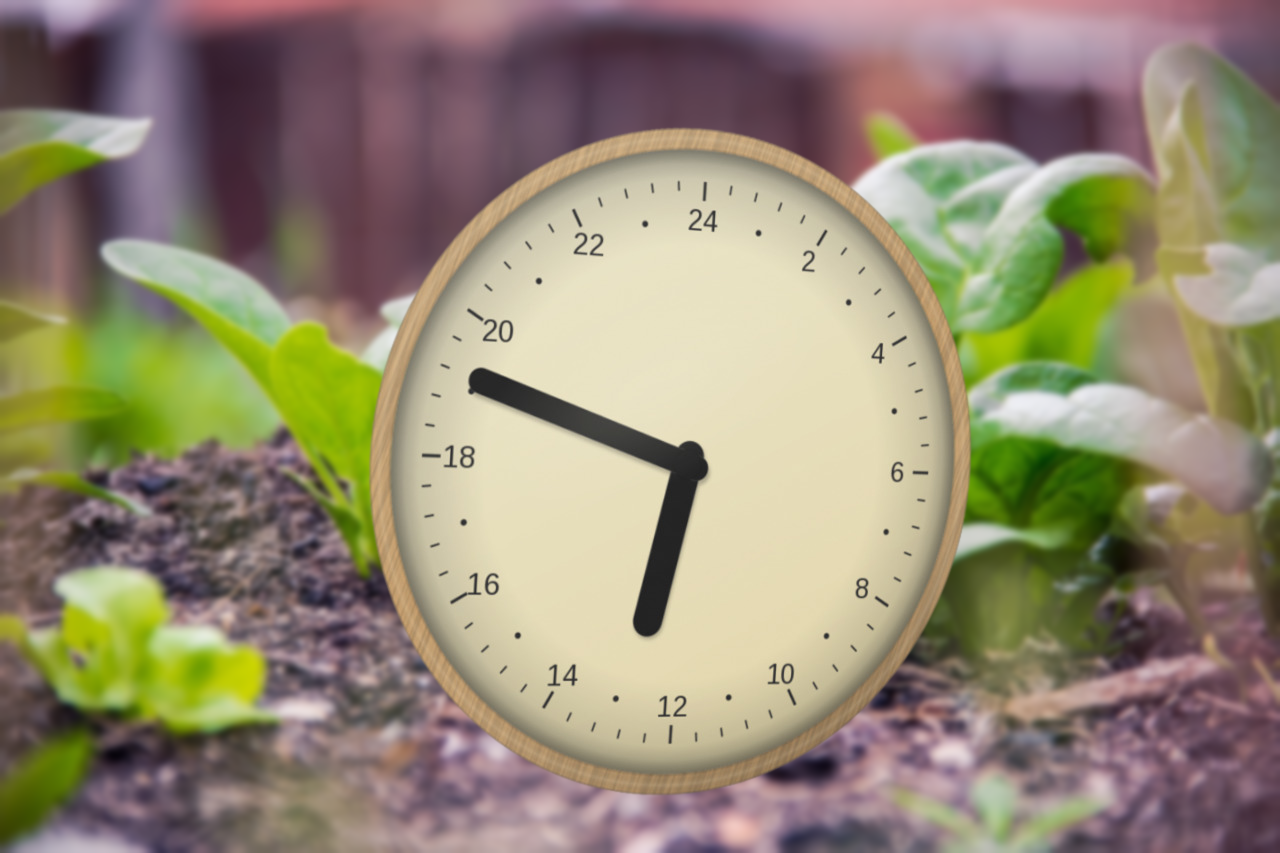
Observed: 12:48
